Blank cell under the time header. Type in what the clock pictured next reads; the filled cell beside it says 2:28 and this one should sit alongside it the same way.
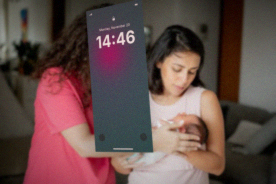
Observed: 14:46
